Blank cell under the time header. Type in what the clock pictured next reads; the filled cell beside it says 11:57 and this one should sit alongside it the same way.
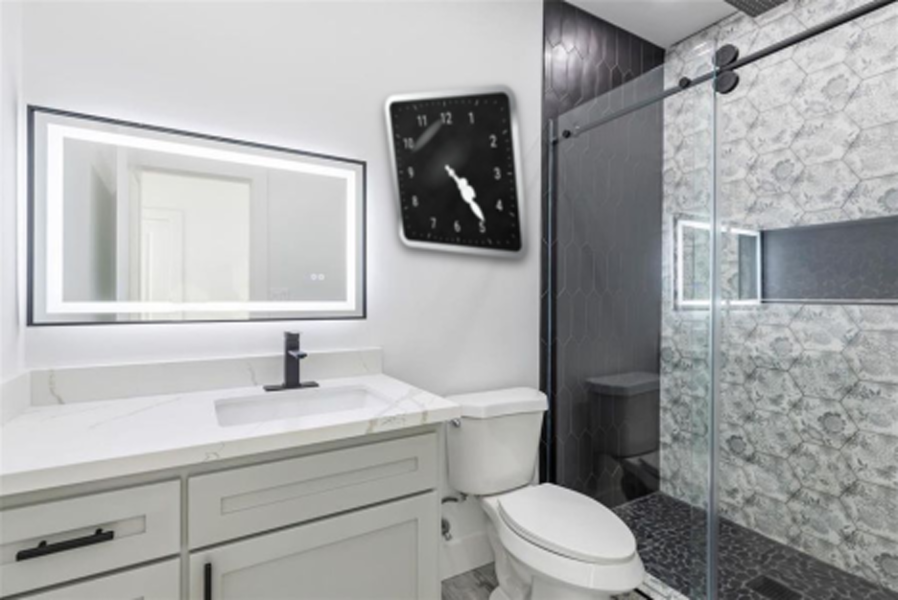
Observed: 4:24
